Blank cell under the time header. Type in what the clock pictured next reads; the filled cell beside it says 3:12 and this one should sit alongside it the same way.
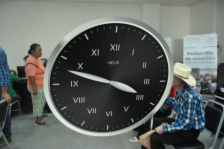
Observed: 3:48
